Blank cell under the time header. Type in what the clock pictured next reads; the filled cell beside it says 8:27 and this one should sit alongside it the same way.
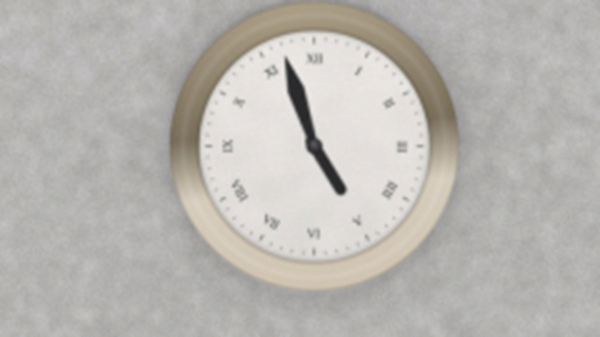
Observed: 4:57
